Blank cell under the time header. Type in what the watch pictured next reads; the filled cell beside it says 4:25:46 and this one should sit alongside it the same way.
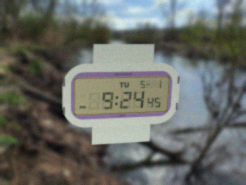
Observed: 9:24:45
